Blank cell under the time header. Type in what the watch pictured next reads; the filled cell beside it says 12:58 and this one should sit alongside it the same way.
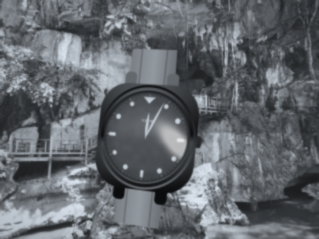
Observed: 12:04
